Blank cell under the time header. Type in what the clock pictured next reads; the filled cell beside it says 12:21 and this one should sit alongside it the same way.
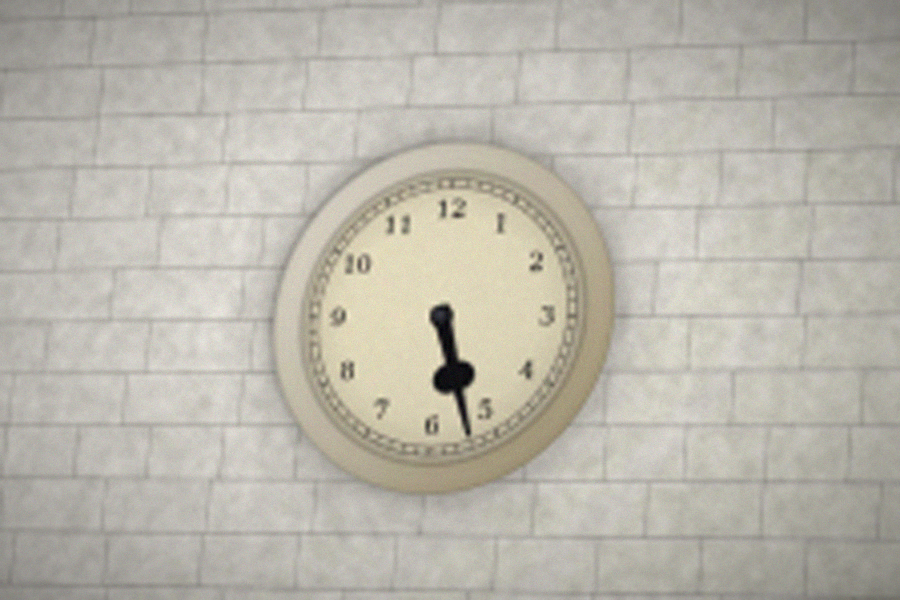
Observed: 5:27
